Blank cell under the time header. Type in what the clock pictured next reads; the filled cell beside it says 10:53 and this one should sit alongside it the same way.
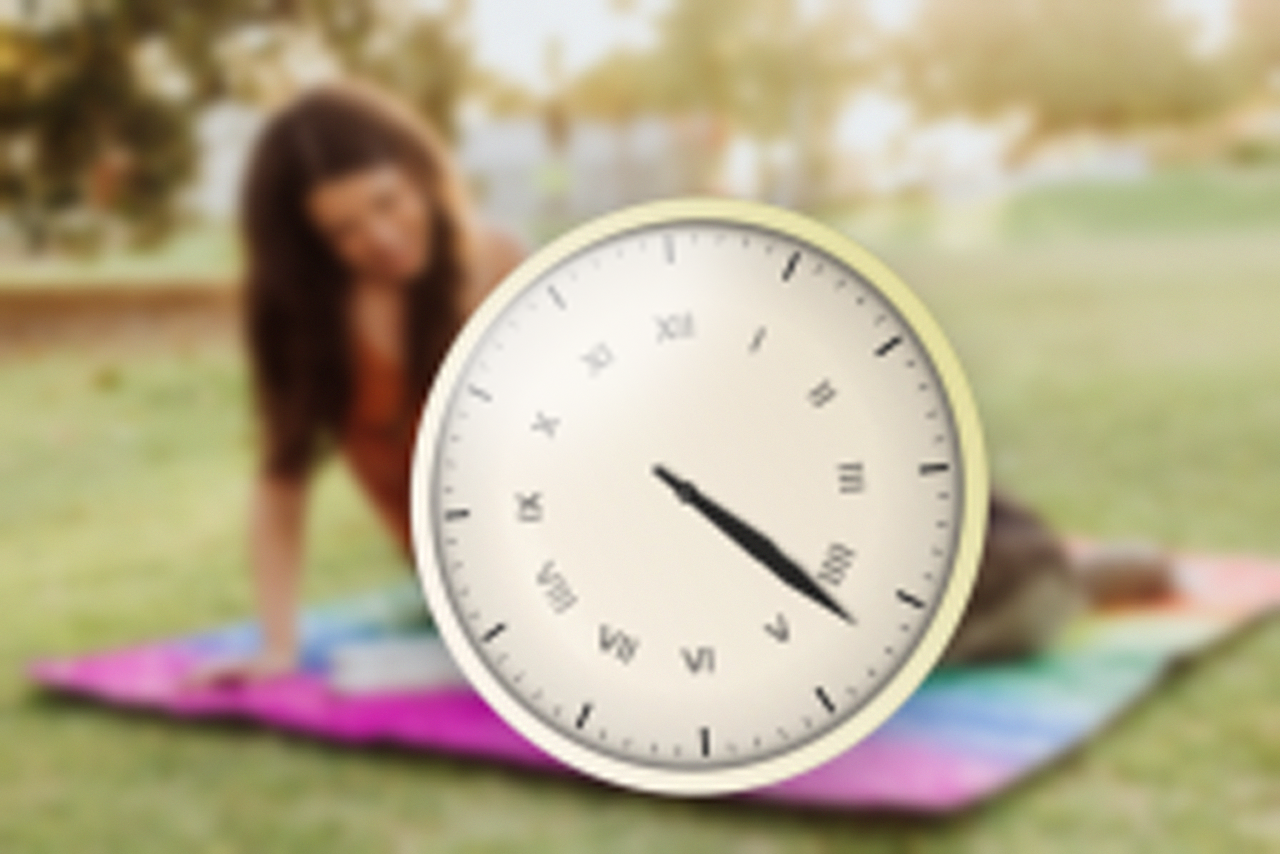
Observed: 4:22
